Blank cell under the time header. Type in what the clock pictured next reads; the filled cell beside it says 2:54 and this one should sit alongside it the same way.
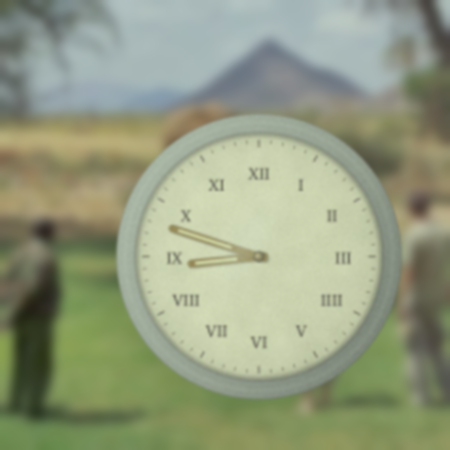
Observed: 8:48
